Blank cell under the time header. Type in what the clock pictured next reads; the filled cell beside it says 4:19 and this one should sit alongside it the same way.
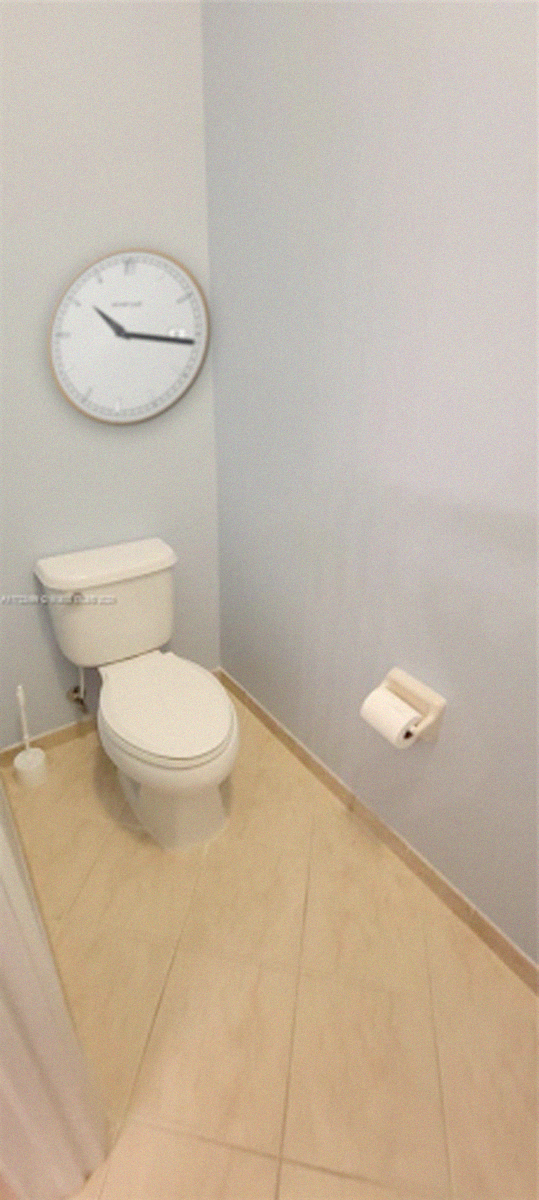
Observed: 10:16
